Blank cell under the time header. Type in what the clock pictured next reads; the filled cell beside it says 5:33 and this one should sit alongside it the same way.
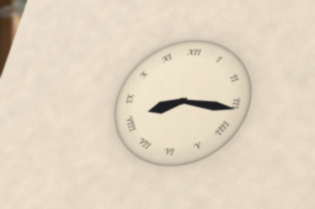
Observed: 8:16
